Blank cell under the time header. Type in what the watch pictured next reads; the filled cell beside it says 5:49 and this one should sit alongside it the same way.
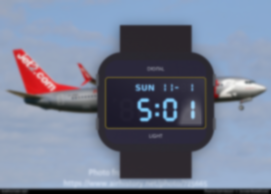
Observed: 5:01
